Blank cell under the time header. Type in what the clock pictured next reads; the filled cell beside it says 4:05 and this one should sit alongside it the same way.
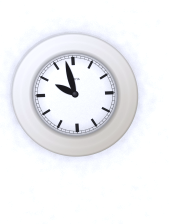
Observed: 9:58
